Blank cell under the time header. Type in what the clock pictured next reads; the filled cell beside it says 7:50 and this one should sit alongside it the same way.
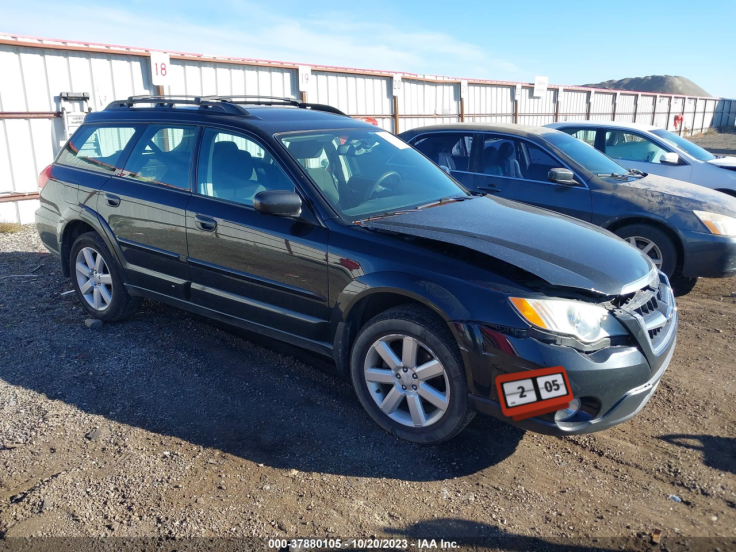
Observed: 2:05
